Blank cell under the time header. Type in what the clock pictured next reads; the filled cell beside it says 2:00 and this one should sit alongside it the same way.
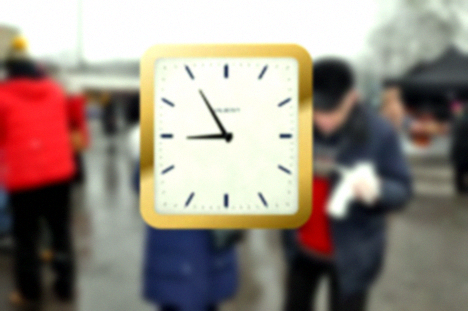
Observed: 8:55
